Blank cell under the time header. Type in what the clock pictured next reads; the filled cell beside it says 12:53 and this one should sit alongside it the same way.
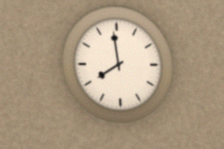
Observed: 7:59
